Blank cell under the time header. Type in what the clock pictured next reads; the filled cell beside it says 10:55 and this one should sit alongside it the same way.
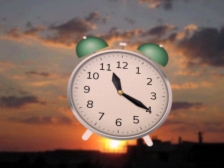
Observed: 11:20
